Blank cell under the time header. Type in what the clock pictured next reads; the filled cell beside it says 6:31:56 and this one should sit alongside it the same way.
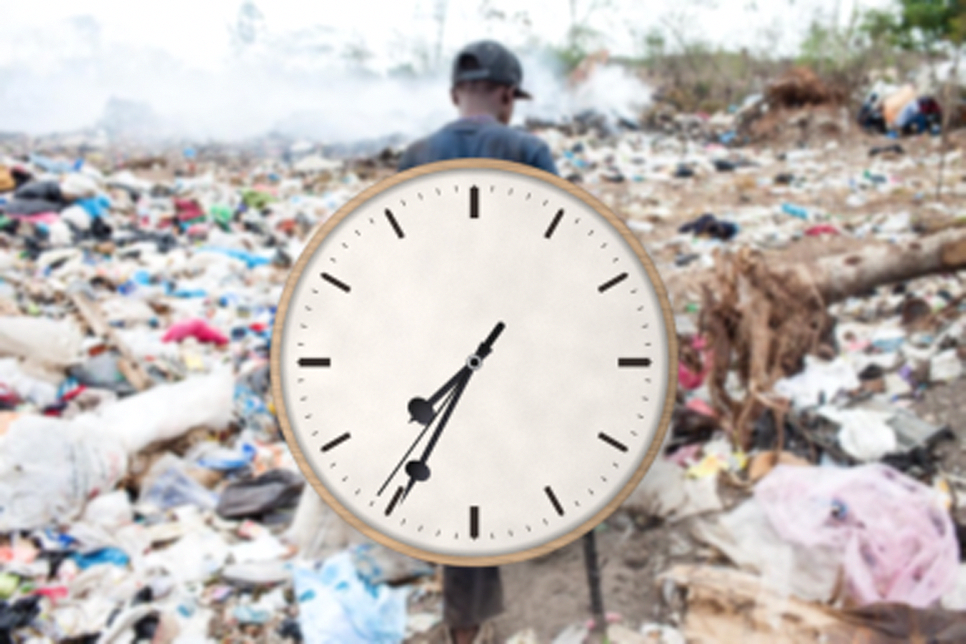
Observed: 7:34:36
